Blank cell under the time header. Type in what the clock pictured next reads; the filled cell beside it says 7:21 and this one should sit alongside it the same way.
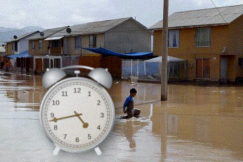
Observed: 4:43
